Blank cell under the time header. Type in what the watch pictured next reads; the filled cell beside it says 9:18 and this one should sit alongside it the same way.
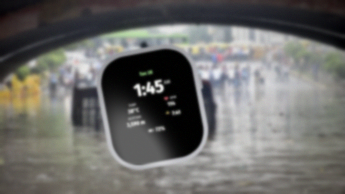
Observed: 1:45
